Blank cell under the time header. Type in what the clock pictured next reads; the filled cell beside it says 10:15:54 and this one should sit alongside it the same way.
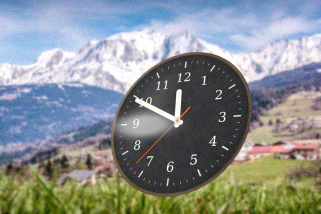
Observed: 11:49:37
